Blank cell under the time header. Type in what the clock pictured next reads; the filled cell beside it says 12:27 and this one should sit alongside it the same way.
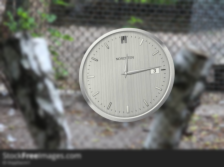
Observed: 12:14
